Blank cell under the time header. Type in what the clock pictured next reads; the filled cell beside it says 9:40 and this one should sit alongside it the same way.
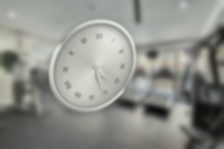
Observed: 4:26
